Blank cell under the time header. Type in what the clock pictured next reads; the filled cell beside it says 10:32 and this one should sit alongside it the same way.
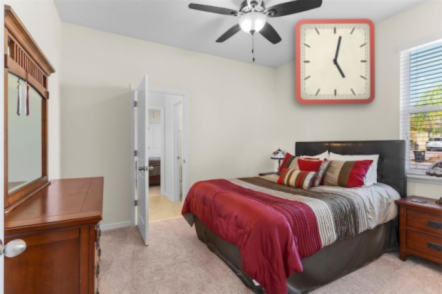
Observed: 5:02
